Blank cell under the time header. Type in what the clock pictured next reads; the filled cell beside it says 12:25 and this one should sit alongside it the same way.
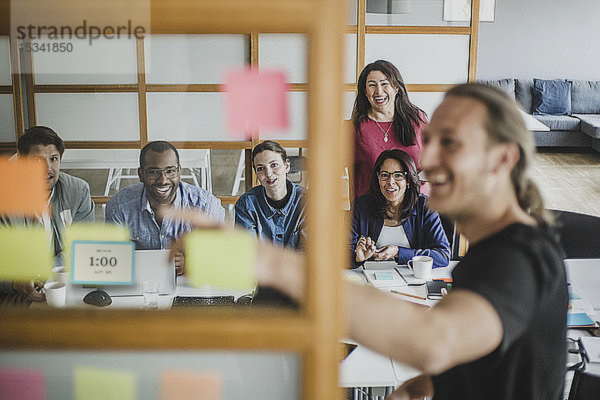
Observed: 1:00
